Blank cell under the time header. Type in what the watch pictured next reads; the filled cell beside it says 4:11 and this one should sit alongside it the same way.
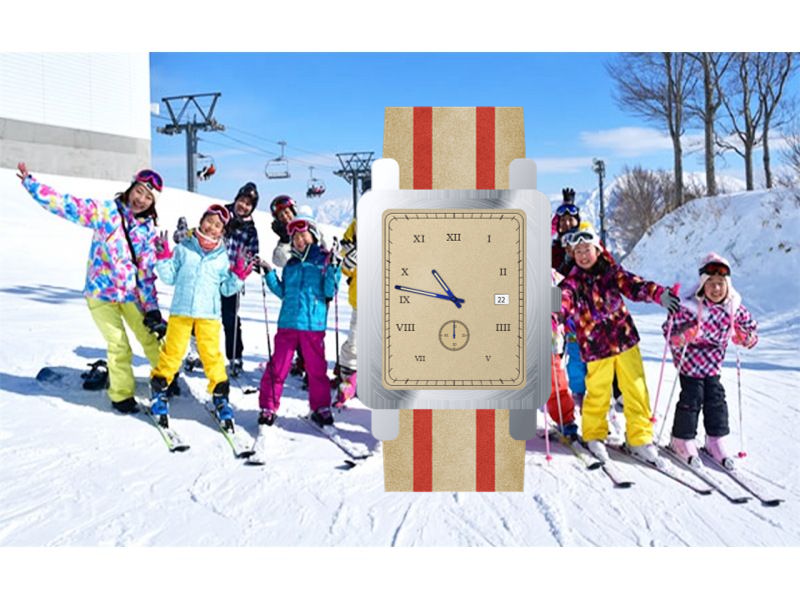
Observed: 10:47
